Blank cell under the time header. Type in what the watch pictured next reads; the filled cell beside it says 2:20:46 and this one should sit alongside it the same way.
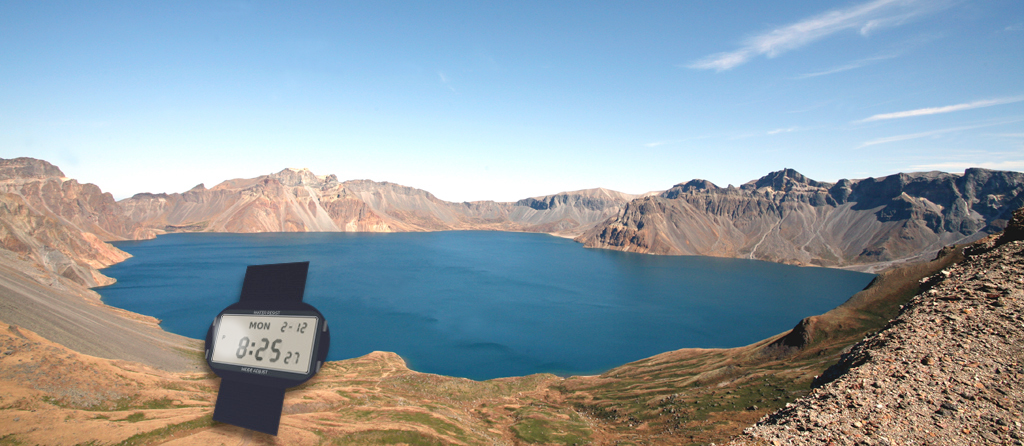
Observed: 8:25:27
